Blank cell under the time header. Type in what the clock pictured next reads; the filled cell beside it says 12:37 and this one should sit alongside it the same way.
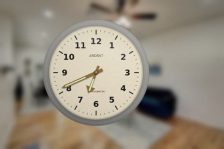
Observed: 6:41
